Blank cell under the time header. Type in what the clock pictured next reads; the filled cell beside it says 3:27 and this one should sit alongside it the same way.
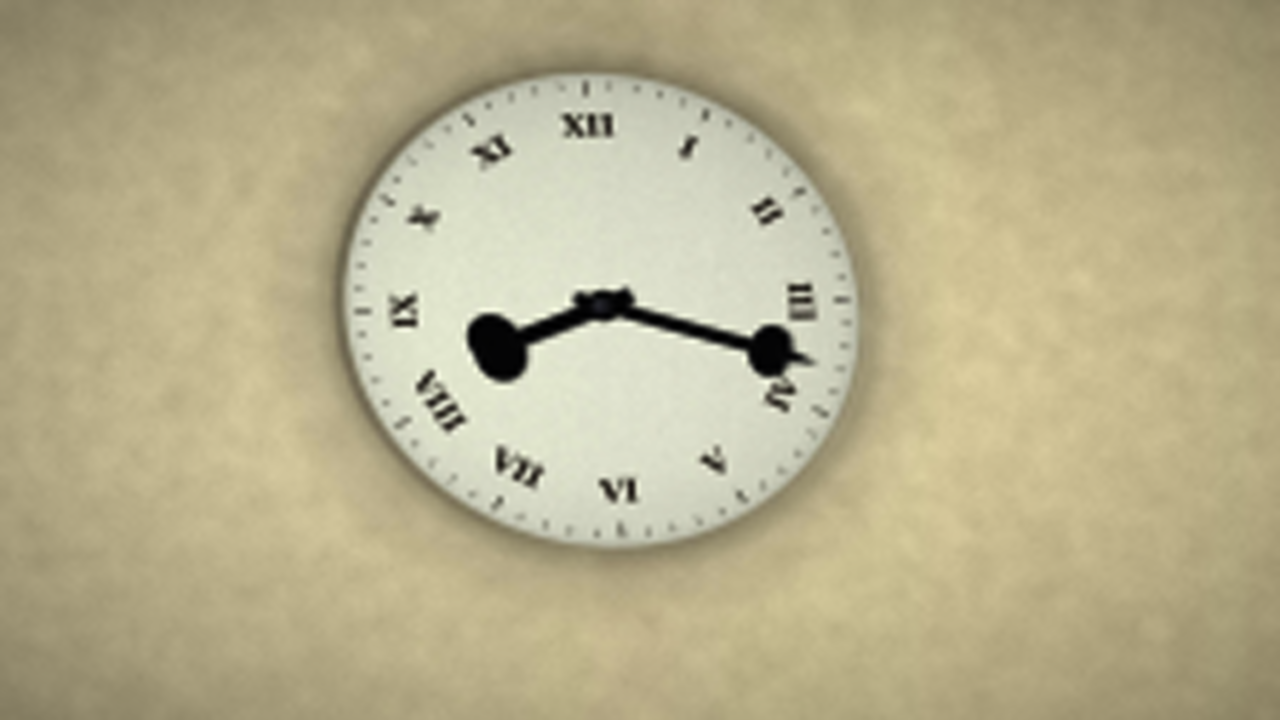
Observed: 8:18
